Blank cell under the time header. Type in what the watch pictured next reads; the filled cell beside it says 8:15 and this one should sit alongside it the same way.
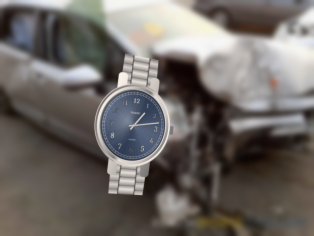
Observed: 1:13
